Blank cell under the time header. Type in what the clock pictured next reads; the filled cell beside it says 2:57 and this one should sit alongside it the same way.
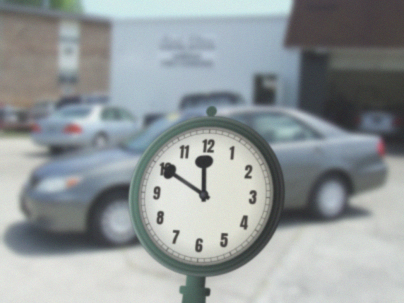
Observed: 11:50
